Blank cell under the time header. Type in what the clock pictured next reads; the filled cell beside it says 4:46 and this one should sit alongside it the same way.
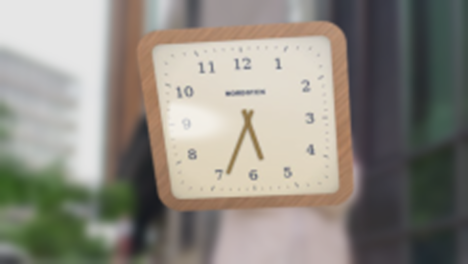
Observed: 5:34
